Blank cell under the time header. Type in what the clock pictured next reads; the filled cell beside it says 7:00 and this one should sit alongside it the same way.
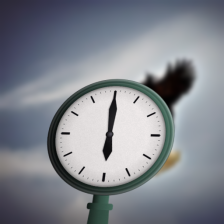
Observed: 6:00
